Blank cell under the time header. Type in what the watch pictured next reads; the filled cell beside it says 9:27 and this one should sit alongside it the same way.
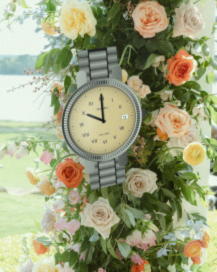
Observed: 10:00
